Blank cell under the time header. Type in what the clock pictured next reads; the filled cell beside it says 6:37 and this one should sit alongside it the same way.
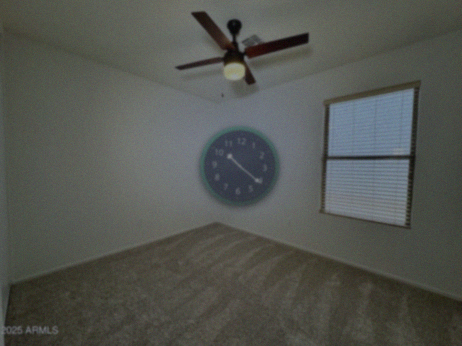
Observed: 10:21
